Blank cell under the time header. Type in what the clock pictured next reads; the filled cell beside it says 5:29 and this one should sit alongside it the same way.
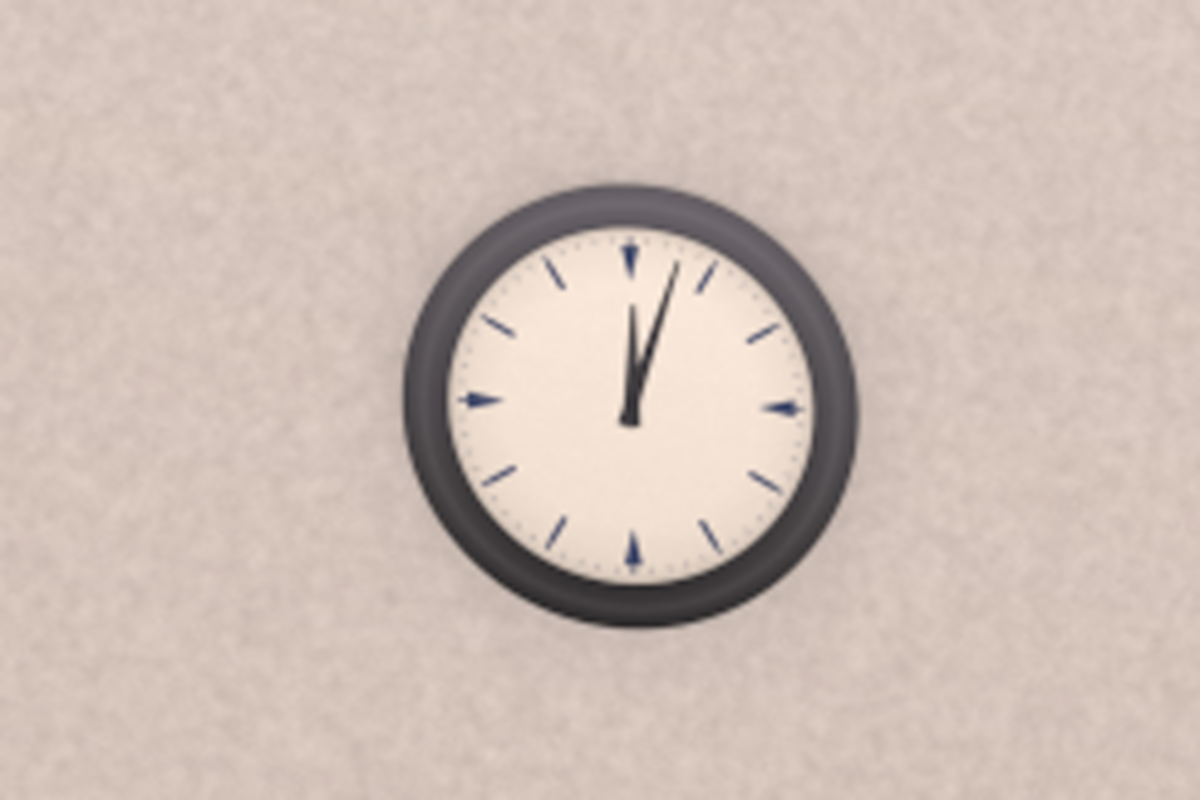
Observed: 12:03
